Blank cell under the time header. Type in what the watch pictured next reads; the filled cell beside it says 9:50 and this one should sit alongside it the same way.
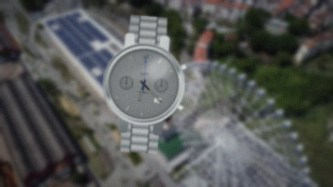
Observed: 6:22
